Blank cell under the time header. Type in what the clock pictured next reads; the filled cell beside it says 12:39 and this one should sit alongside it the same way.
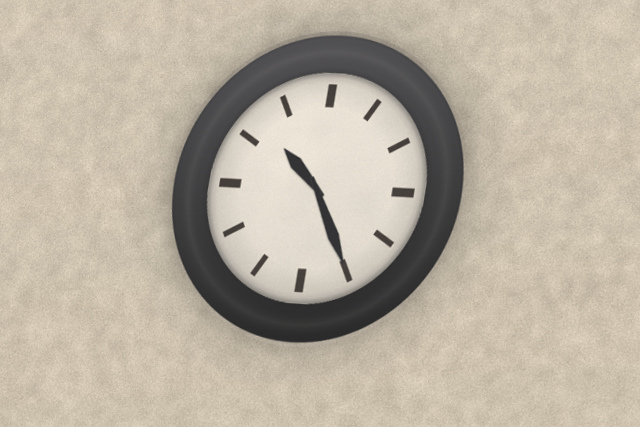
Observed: 10:25
